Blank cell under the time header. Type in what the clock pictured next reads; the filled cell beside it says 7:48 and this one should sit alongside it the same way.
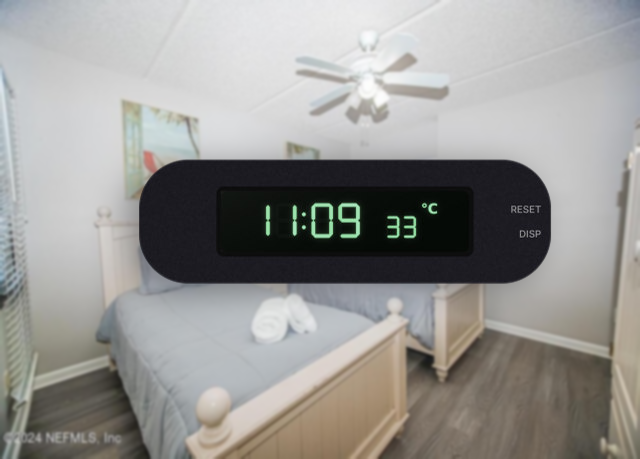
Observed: 11:09
